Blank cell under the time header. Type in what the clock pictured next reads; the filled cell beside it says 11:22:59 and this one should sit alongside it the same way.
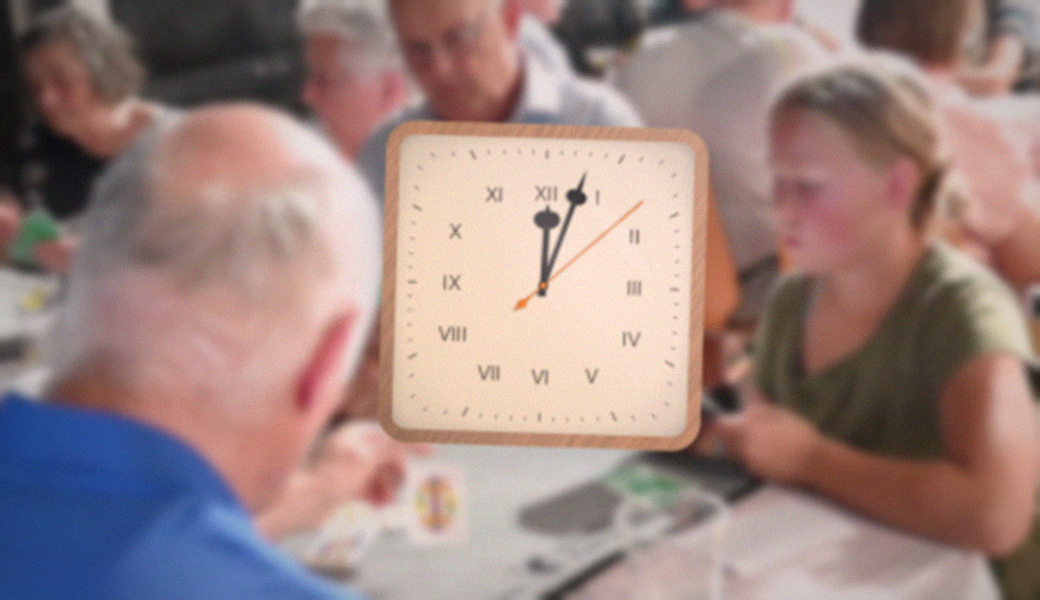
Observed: 12:03:08
